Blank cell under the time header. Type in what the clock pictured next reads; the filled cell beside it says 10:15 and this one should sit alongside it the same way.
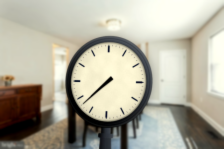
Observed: 7:38
